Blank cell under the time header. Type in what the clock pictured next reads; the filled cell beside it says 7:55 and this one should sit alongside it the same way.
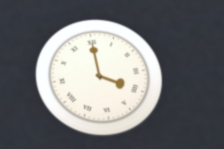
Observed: 4:00
